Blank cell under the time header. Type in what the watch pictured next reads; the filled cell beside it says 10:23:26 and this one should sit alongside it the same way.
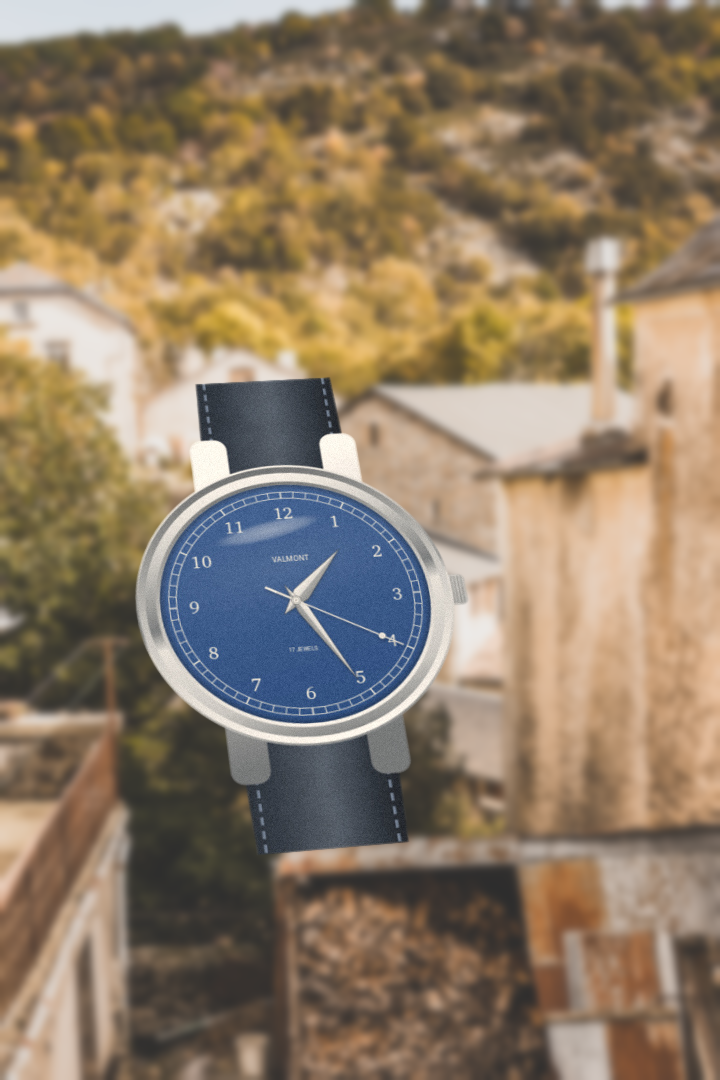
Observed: 1:25:20
